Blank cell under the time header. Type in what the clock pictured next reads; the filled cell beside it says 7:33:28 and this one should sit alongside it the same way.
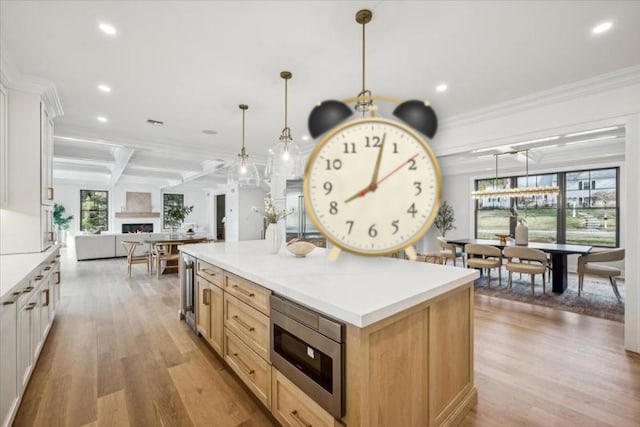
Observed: 8:02:09
